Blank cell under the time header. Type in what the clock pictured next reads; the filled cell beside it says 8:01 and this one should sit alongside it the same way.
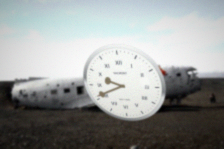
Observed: 9:41
